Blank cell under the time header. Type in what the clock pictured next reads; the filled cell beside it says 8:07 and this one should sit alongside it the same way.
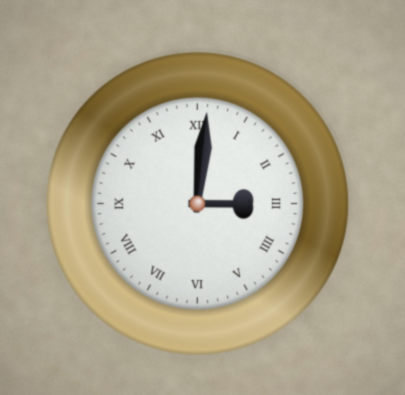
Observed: 3:01
